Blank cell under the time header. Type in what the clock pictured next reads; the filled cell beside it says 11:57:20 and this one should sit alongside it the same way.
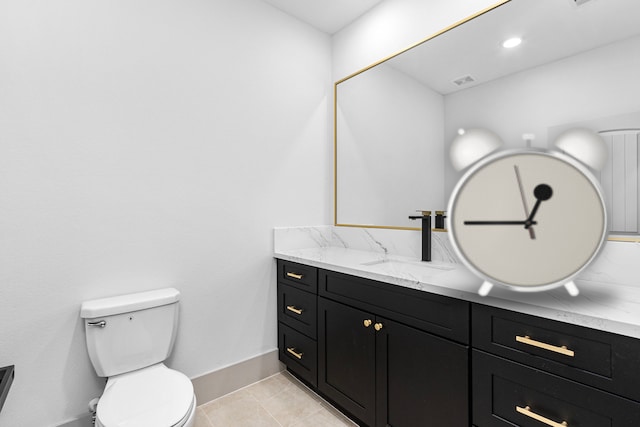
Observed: 12:44:58
